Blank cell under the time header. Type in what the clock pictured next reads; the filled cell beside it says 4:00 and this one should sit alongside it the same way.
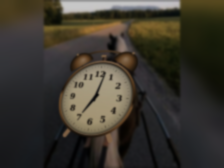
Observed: 7:02
